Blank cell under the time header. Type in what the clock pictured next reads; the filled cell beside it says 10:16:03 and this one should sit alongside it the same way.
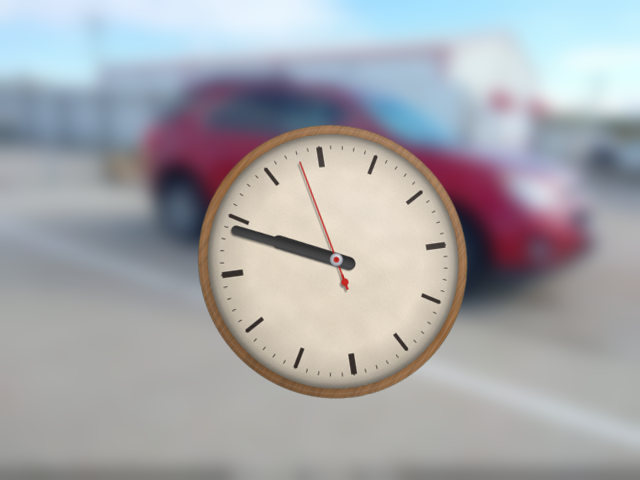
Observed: 9:48:58
